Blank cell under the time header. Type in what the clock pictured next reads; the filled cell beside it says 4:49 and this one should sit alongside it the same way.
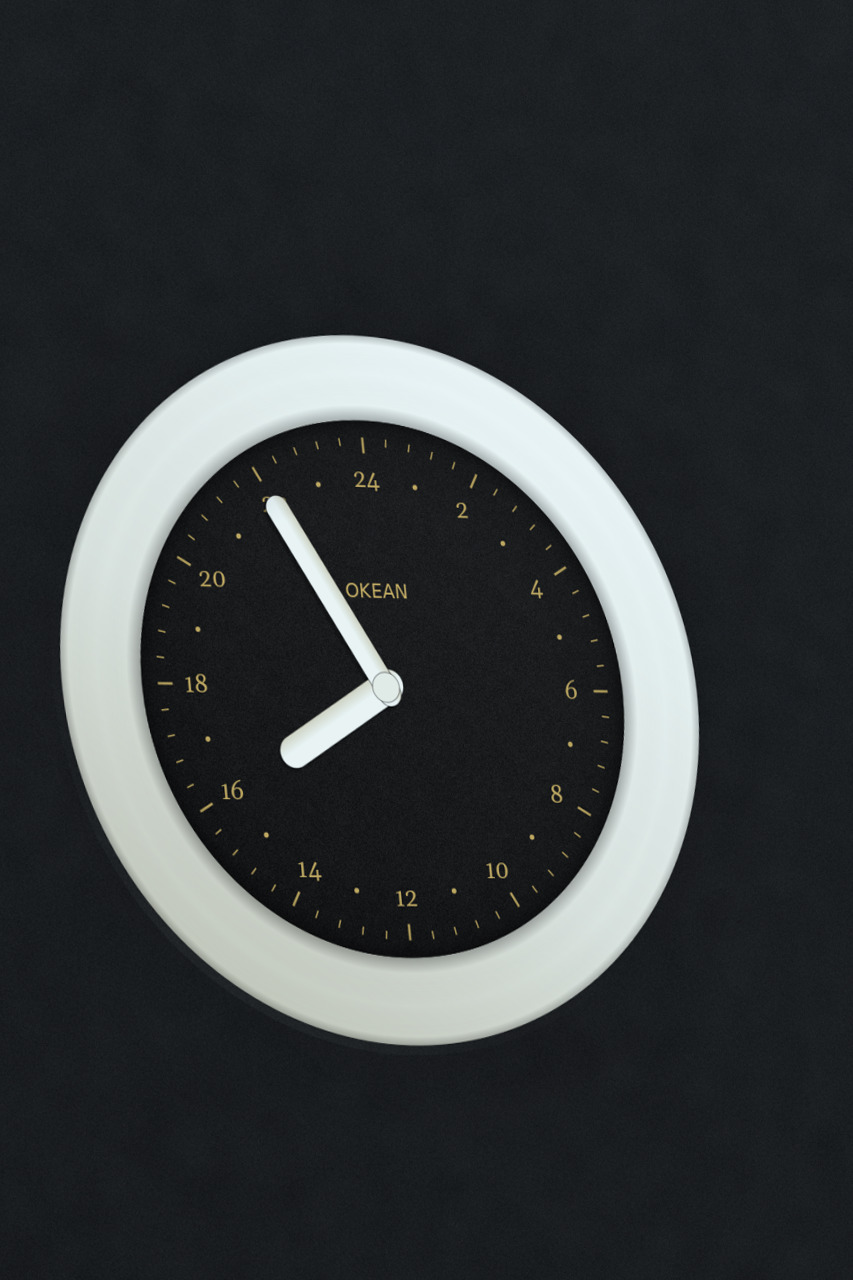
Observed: 15:55
